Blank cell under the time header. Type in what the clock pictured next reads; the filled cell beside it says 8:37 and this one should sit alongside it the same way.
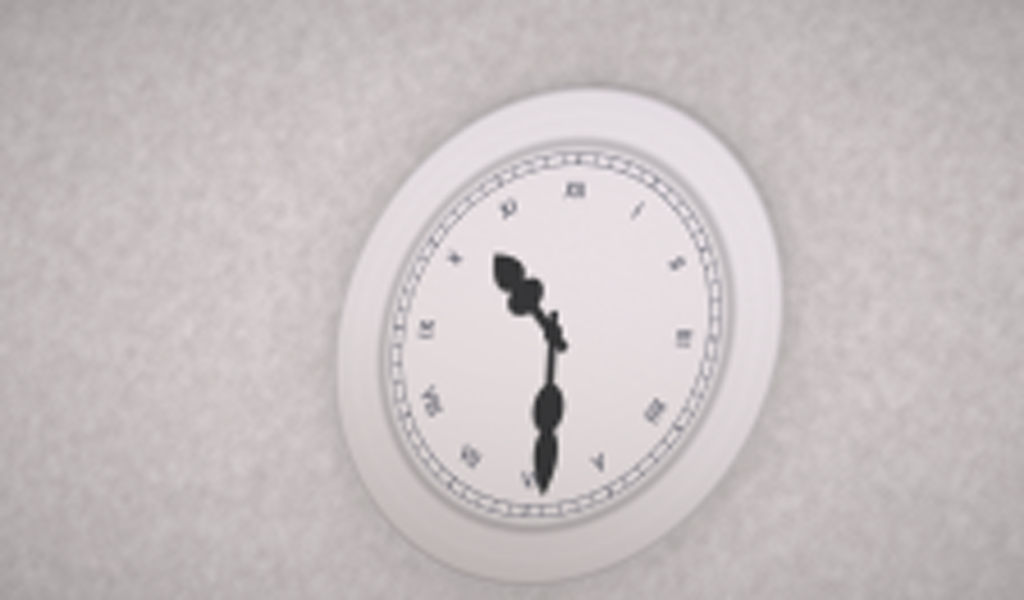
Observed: 10:29
